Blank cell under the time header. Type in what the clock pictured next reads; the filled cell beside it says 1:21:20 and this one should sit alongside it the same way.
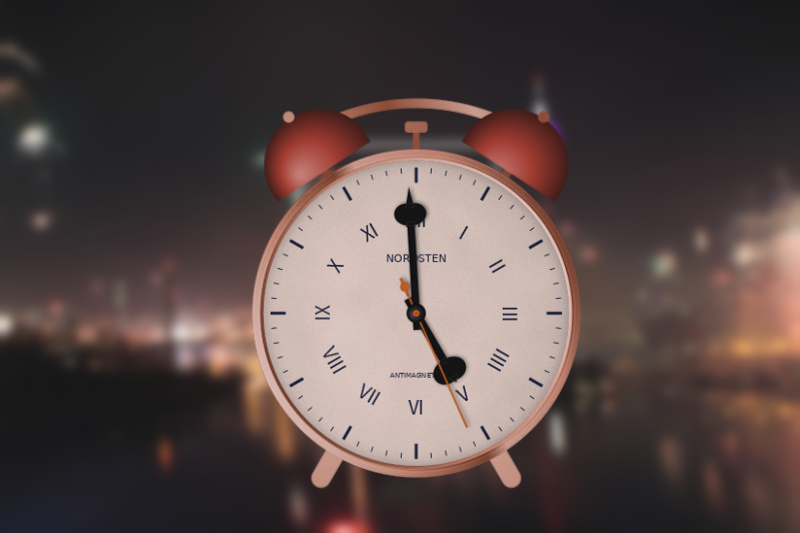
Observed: 4:59:26
